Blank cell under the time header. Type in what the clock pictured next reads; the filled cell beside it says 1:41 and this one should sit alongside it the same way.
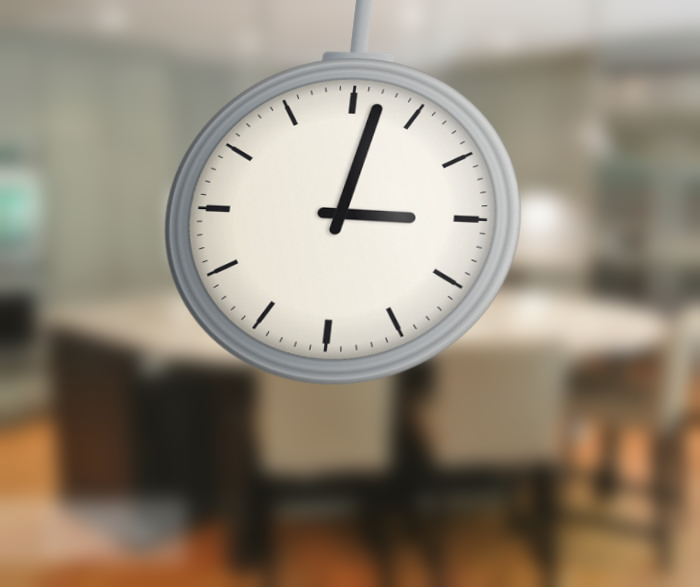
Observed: 3:02
